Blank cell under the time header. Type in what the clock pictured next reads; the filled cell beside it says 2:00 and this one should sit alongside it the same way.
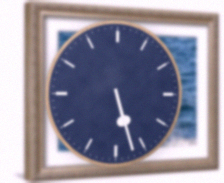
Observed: 5:27
